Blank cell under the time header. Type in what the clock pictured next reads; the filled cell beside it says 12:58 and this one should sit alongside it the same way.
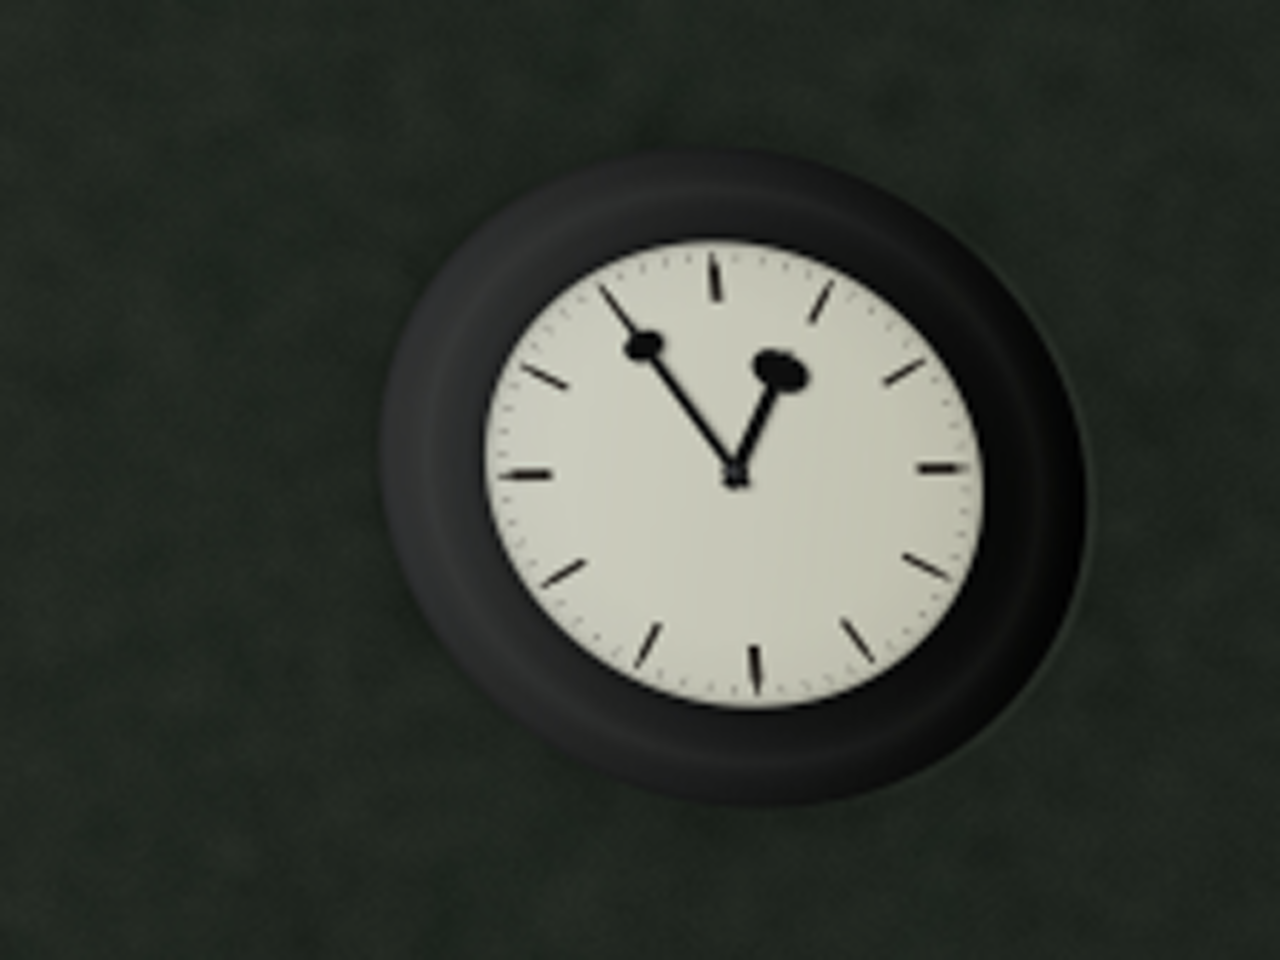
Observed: 12:55
